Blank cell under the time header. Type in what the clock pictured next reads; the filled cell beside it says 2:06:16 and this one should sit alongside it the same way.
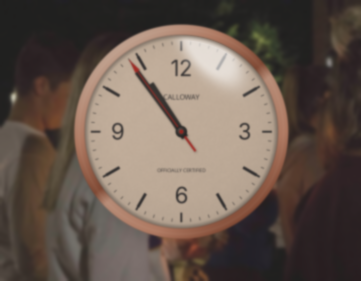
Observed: 10:53:54
